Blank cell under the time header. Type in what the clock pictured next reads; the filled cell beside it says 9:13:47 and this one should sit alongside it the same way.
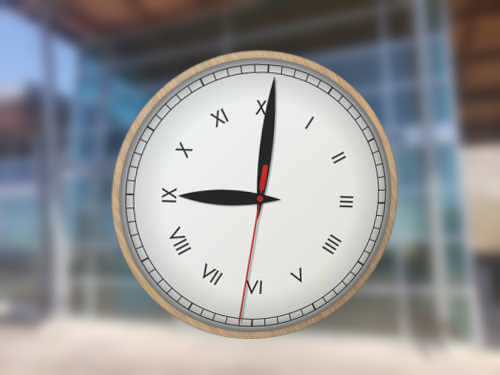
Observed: 9:00:31
